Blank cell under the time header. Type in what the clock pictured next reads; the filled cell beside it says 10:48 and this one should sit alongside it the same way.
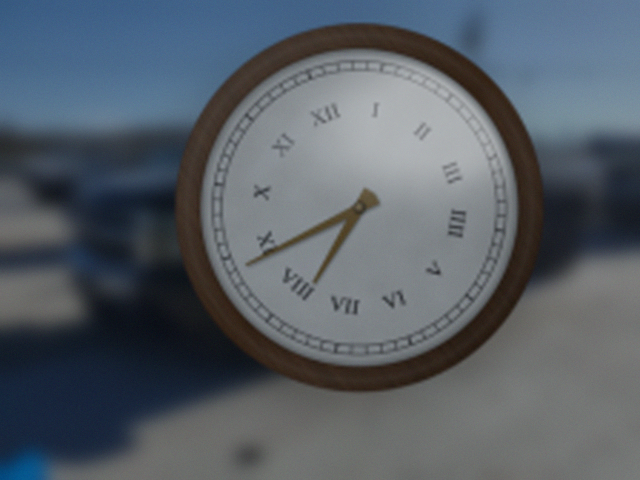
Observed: 7:44
